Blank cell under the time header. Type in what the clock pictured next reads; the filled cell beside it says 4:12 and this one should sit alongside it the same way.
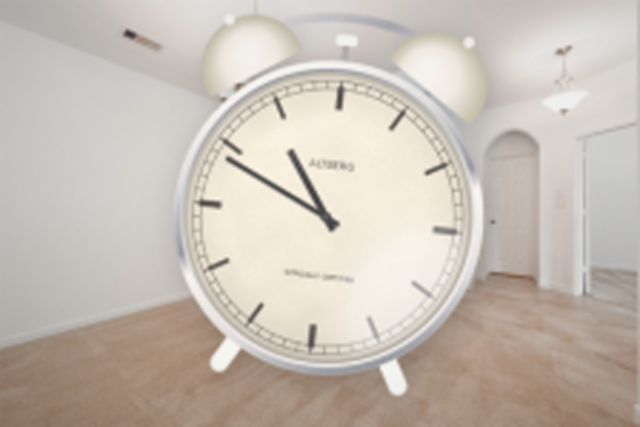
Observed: 10:49
